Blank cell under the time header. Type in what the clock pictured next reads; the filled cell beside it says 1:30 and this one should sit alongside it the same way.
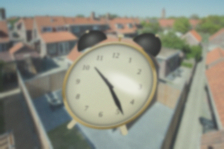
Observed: 10:24
